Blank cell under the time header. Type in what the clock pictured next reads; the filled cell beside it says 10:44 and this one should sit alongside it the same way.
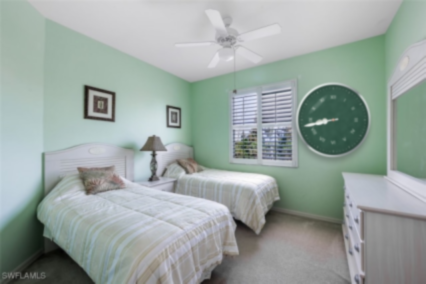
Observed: 8:43
